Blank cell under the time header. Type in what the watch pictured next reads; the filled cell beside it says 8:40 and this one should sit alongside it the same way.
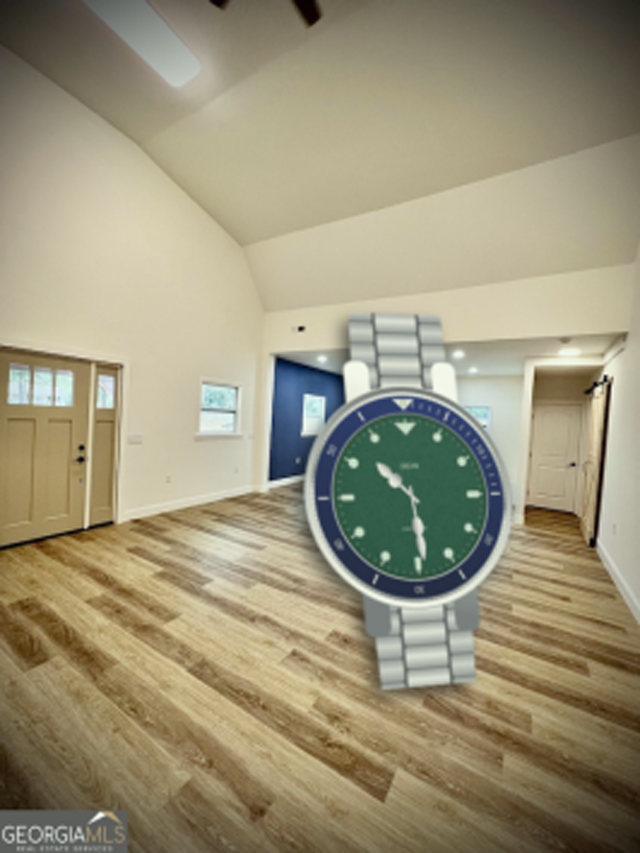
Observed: 10:29
